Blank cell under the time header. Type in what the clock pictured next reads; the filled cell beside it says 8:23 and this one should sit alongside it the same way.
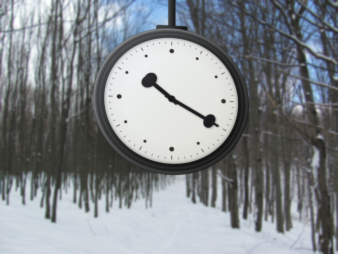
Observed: 10:20
